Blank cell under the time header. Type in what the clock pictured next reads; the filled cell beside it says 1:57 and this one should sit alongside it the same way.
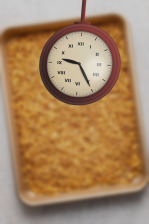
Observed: 9:25
